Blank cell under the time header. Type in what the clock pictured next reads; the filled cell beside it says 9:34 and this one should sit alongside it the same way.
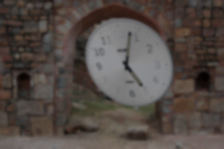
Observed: 5:03
